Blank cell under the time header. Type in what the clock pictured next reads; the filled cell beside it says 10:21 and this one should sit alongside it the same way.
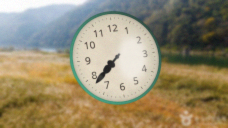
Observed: 7:38
